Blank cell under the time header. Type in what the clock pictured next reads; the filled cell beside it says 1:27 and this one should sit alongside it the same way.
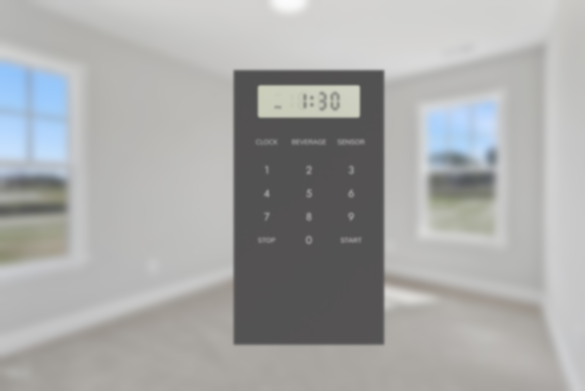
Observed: 1:30
